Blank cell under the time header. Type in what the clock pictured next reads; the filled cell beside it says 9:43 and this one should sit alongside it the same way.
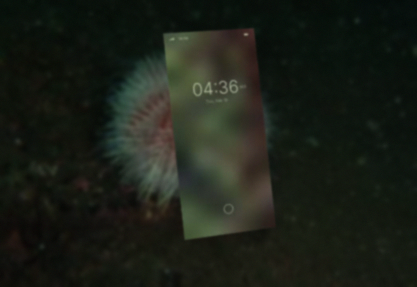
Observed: 4:36
